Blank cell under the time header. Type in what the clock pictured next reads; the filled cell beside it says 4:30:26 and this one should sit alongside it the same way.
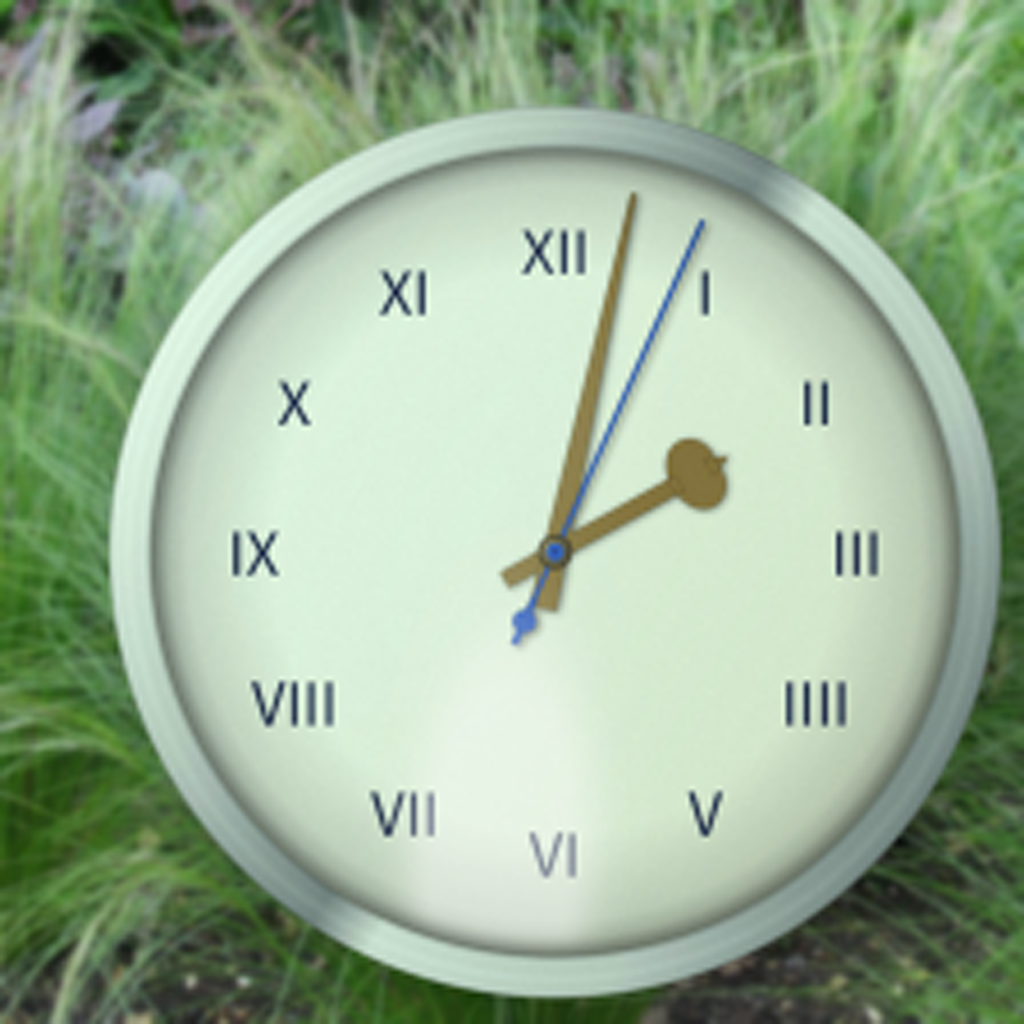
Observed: 2:02:04
